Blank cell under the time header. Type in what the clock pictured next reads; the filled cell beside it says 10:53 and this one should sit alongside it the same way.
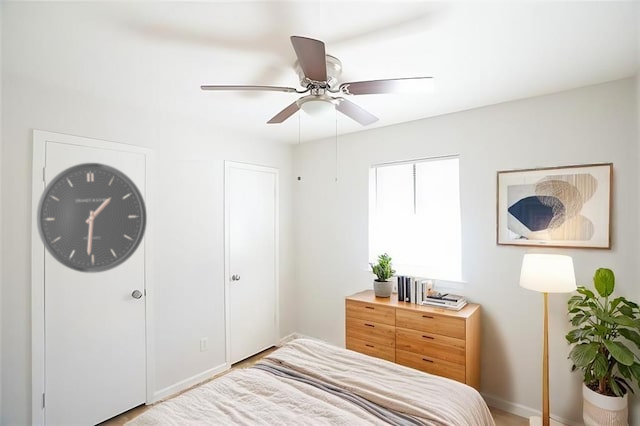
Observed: 1:31
